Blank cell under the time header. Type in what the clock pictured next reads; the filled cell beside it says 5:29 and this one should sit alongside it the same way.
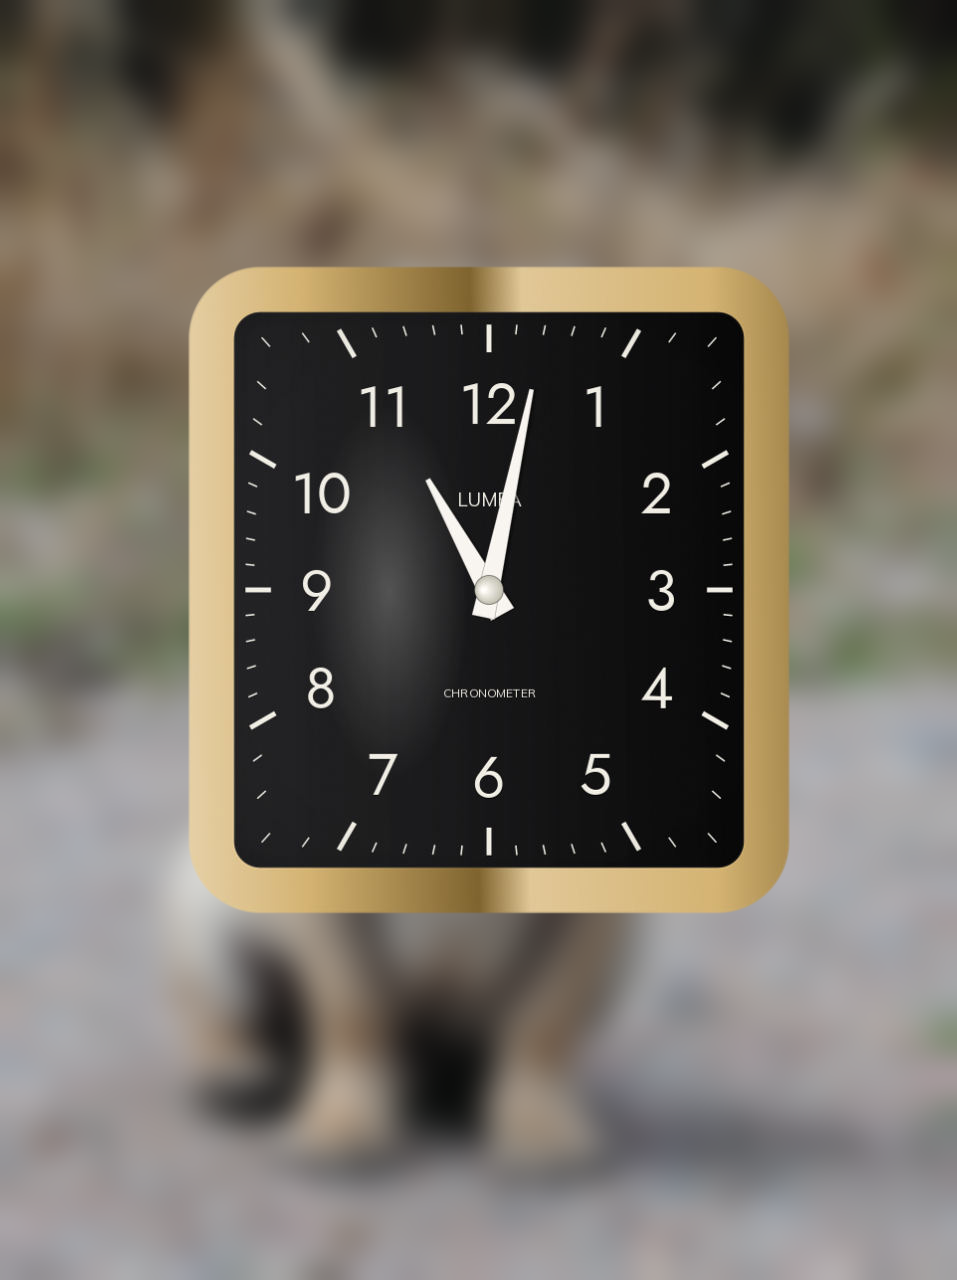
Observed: 11:02
